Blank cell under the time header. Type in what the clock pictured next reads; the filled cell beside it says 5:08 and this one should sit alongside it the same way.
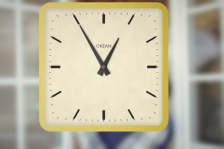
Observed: 12:55
